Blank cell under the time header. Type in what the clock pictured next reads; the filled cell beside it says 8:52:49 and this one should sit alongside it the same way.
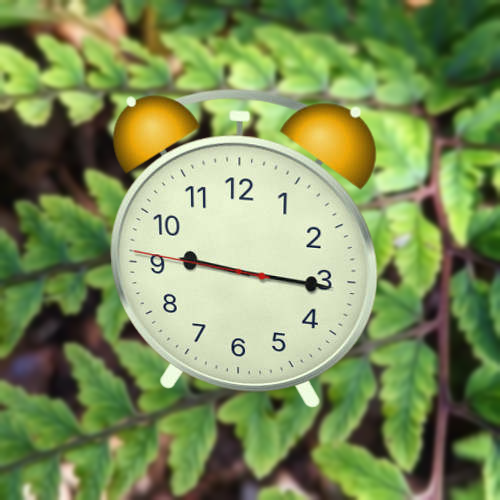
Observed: 9:15:46
